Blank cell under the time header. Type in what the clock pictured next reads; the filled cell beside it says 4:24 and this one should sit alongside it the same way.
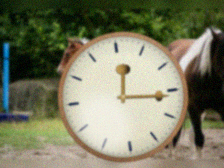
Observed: 12:16
